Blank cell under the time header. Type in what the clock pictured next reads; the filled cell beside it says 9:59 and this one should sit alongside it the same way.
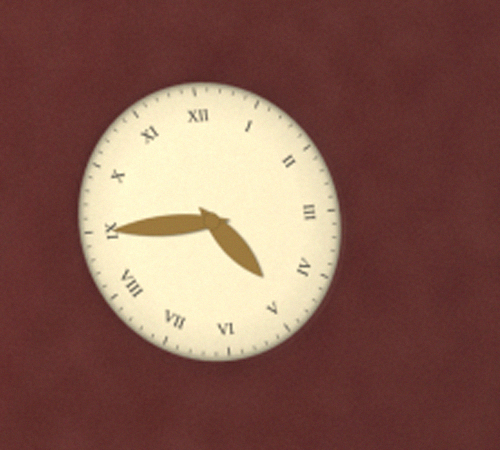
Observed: 4:45
